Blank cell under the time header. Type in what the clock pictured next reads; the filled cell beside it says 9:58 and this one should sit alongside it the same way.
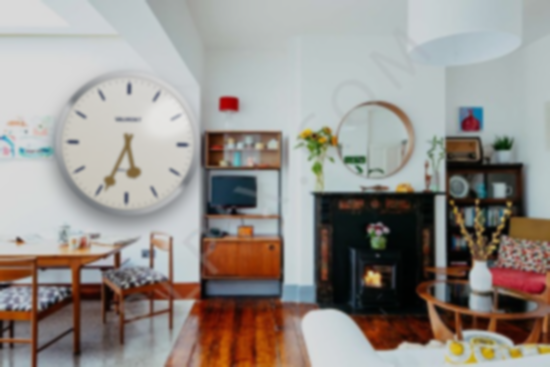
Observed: 5:34
